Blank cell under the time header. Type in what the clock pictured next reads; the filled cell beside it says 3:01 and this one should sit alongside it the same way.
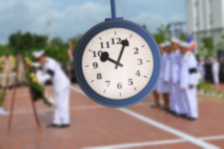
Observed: 10:04
